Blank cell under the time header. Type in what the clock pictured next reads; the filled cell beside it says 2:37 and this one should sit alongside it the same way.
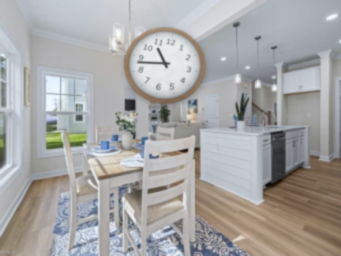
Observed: 10:43
